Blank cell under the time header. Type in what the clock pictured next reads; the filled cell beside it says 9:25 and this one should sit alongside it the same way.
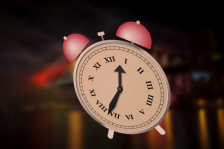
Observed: 12:37
